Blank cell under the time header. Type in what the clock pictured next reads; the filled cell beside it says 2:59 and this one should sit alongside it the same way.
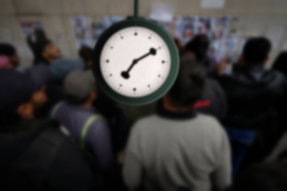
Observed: 7:10
